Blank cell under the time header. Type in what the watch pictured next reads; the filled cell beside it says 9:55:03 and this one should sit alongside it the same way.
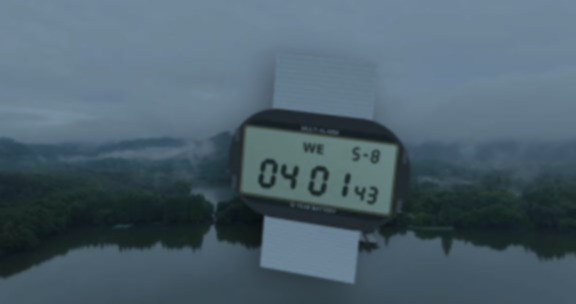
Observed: 4:01:43
